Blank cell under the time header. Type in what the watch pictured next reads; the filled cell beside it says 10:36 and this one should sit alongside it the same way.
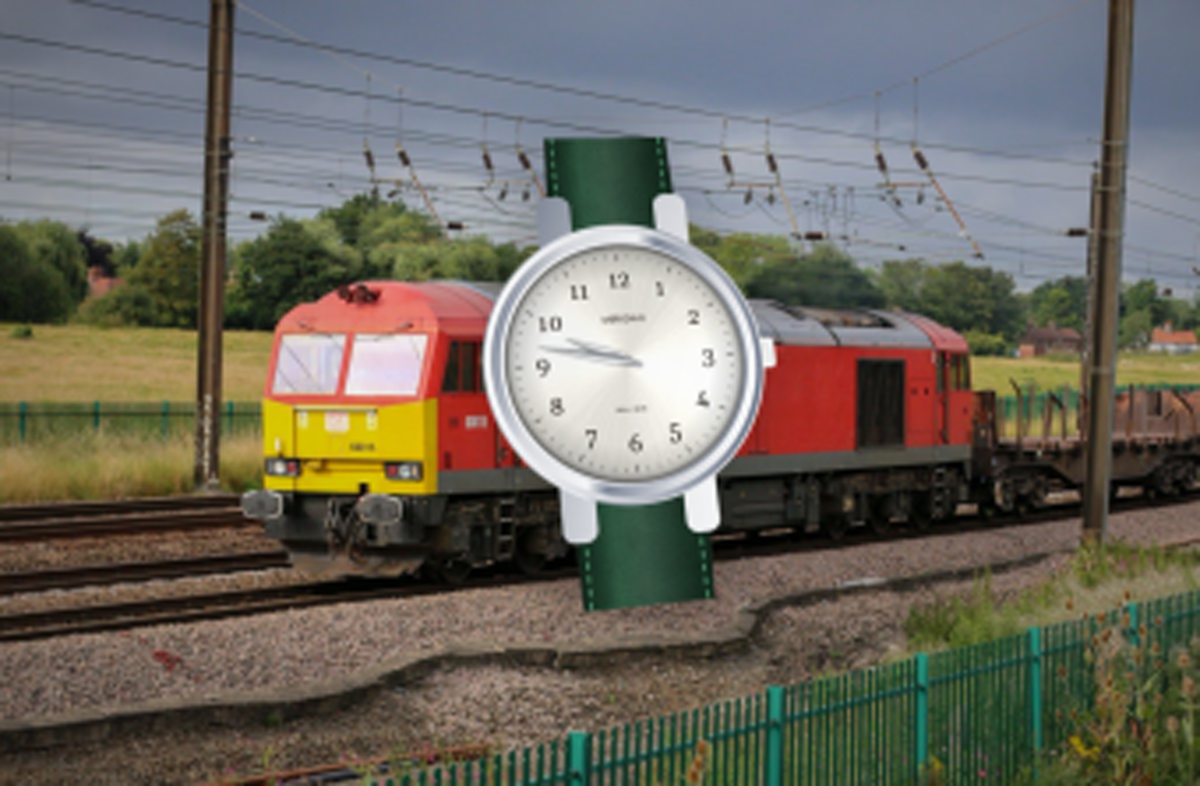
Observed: 9:47
